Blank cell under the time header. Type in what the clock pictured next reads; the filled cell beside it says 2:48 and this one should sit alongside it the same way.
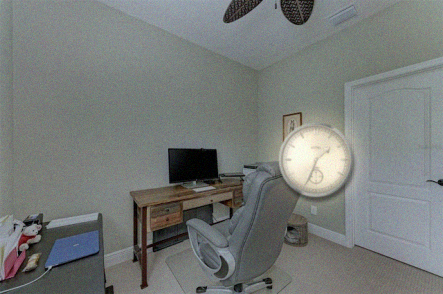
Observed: 1:34
